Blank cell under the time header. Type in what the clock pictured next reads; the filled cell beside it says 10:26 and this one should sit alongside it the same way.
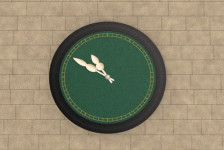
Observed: 10:50
